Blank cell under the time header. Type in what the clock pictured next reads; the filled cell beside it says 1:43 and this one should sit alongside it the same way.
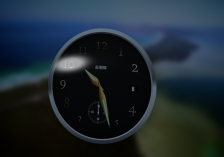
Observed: 10:27
